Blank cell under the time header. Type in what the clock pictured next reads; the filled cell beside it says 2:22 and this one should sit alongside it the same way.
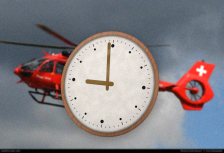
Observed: 8:59
